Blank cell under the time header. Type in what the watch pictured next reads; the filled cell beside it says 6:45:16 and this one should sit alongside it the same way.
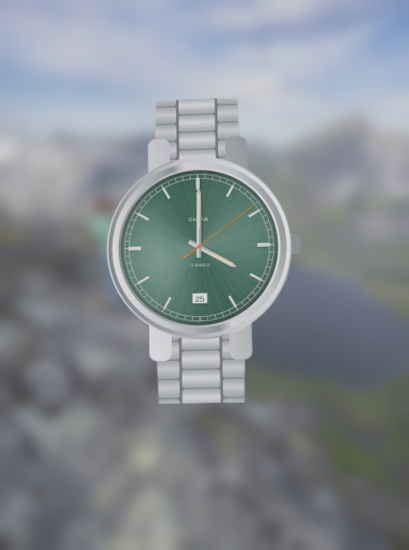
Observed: 4:00:09
